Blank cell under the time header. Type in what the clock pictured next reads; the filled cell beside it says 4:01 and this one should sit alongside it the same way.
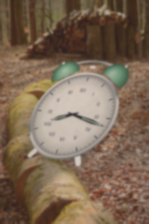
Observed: 8:17
